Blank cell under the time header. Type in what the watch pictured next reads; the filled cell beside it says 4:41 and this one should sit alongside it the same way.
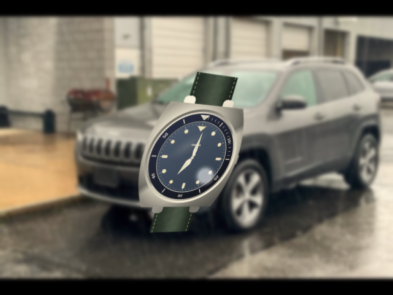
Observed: 7:01
